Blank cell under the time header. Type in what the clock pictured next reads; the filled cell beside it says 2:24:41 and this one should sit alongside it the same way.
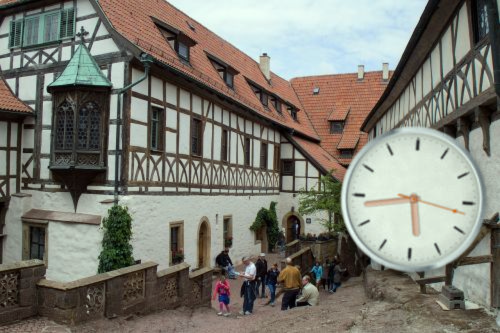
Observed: 5:43:17
